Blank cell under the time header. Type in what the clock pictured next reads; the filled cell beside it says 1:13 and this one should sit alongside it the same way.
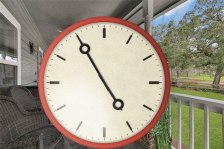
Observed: 4:55
